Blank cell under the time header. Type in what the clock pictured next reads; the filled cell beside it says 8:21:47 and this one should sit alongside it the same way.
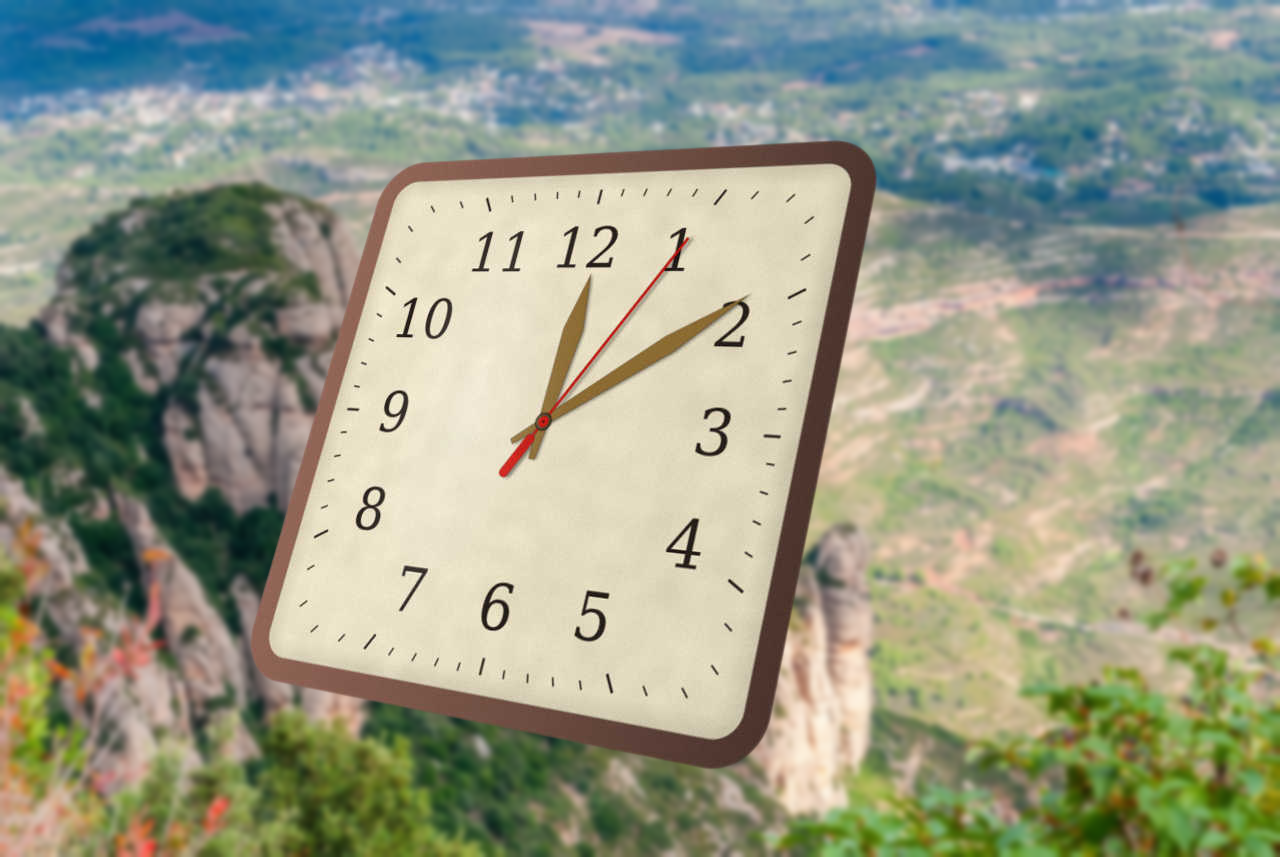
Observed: 12:09:05
